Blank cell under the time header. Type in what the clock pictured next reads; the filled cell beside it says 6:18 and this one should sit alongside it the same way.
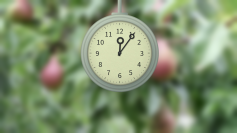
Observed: 12:06
